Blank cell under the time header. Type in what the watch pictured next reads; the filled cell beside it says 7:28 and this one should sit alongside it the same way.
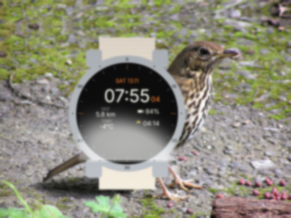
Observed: 7:55
